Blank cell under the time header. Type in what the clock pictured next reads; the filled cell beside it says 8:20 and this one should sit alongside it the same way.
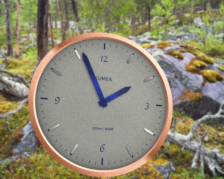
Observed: 1:56
